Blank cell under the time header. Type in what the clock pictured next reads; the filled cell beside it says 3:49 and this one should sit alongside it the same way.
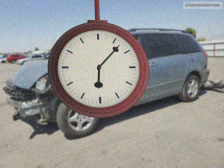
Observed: 6:07
